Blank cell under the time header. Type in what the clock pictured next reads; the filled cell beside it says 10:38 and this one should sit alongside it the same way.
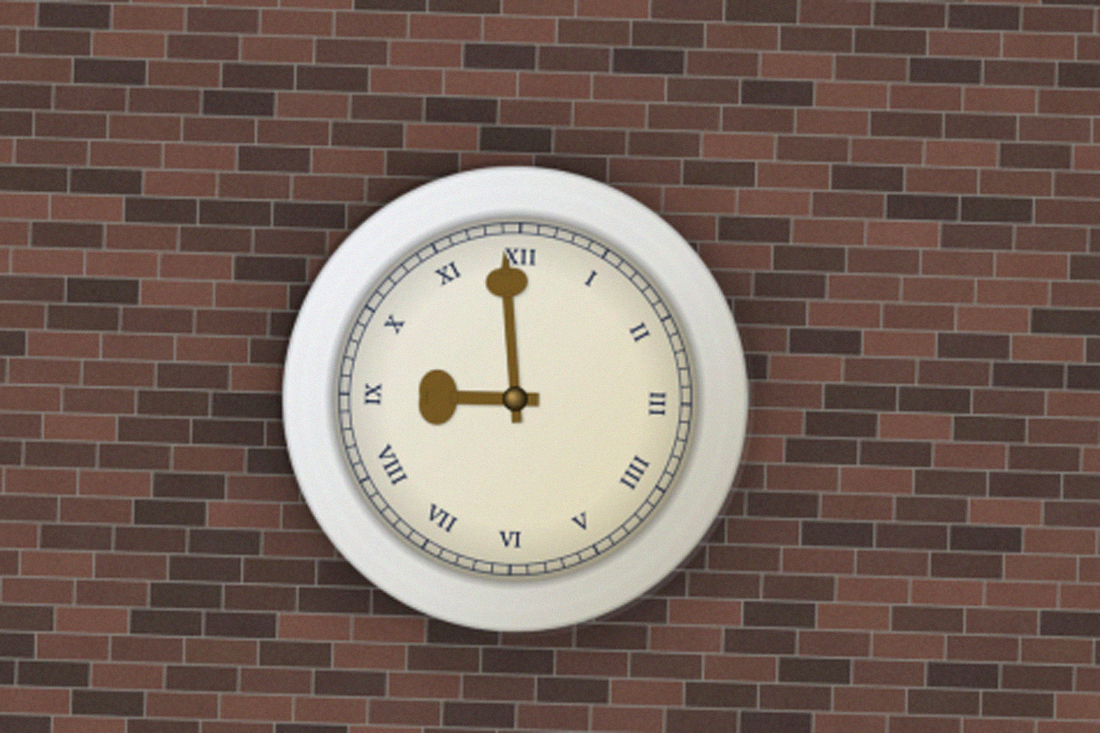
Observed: 8:59
